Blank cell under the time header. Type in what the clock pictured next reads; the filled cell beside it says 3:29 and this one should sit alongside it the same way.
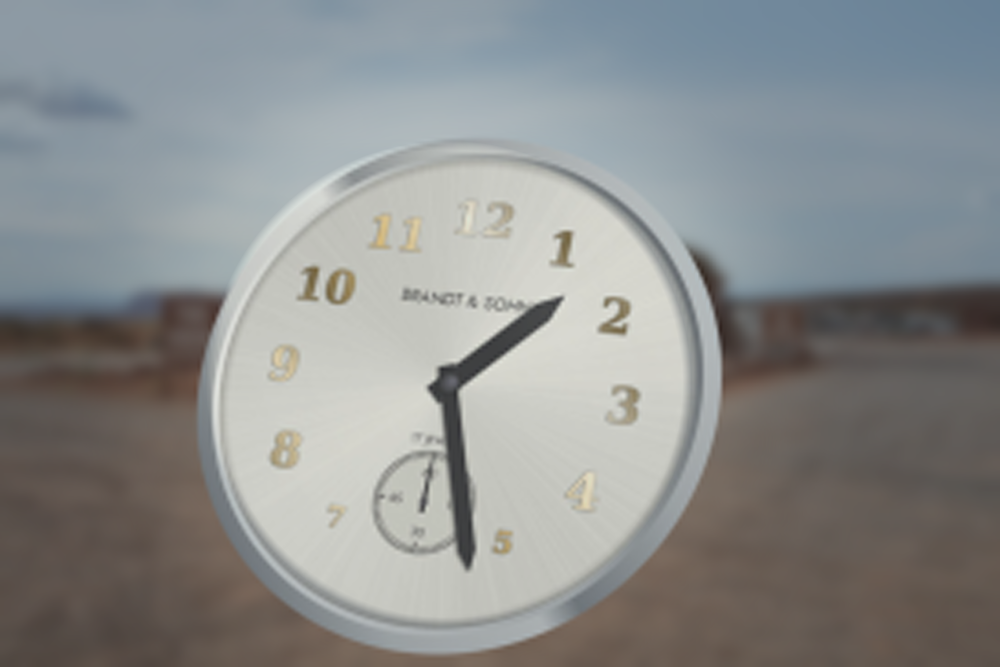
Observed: 1:27
